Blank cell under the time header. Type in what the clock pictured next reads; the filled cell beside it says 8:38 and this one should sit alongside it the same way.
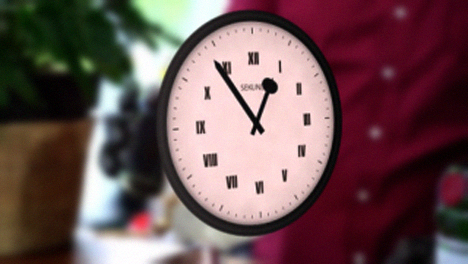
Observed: 12:54
